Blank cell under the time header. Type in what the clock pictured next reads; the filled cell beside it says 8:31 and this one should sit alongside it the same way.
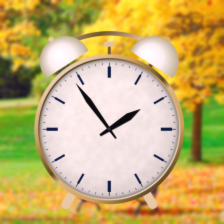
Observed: 1:54
